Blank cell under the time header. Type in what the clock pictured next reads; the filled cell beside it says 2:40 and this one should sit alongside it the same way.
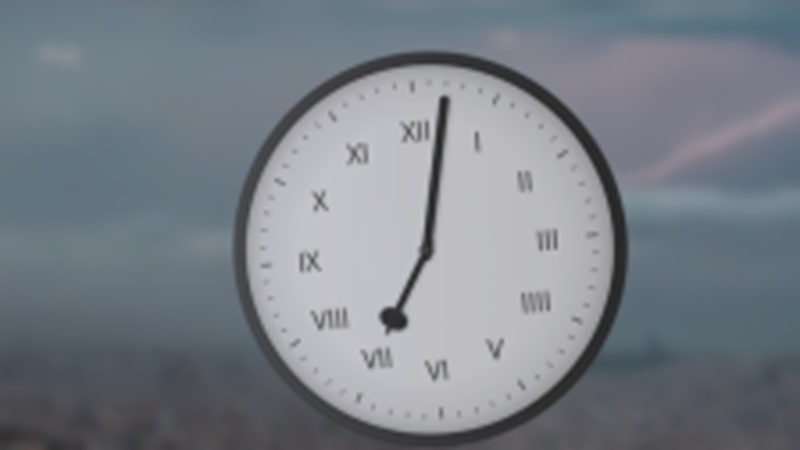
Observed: 7:02
